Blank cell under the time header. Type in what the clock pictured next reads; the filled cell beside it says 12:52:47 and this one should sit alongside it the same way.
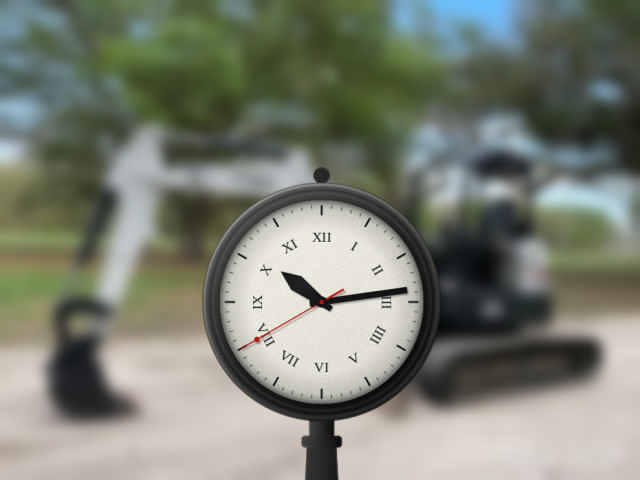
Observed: 10:13:40
